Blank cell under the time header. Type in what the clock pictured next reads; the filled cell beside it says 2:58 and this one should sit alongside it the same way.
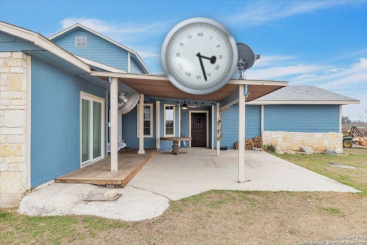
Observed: 3:27
